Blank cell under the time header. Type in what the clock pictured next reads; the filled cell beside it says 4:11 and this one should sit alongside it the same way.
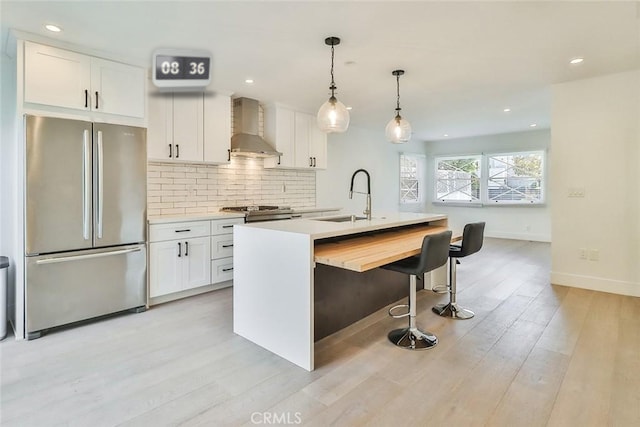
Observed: 8:36
